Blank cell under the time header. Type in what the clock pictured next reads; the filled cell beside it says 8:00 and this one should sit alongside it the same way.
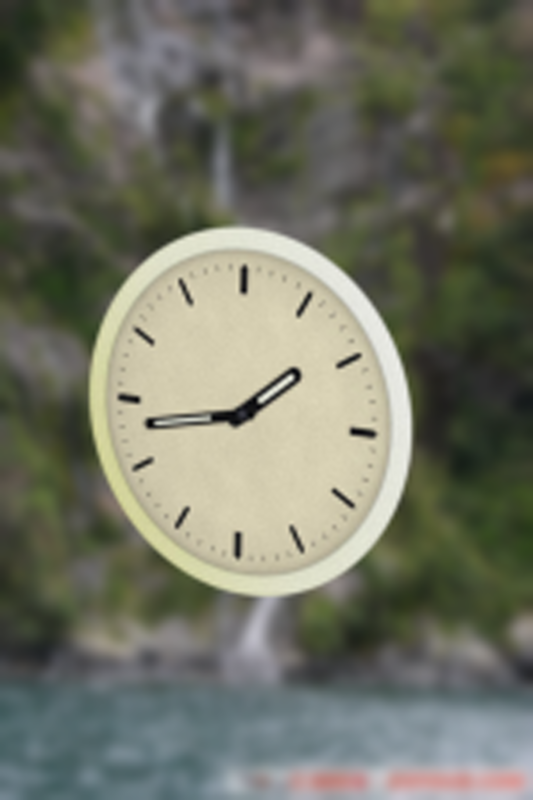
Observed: 1:43
